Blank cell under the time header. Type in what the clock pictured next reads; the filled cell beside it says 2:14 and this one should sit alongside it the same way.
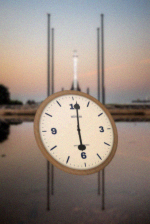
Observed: 6:01
